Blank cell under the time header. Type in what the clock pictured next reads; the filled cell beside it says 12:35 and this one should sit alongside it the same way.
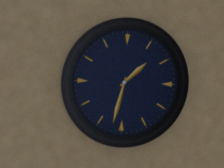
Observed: 1:32
